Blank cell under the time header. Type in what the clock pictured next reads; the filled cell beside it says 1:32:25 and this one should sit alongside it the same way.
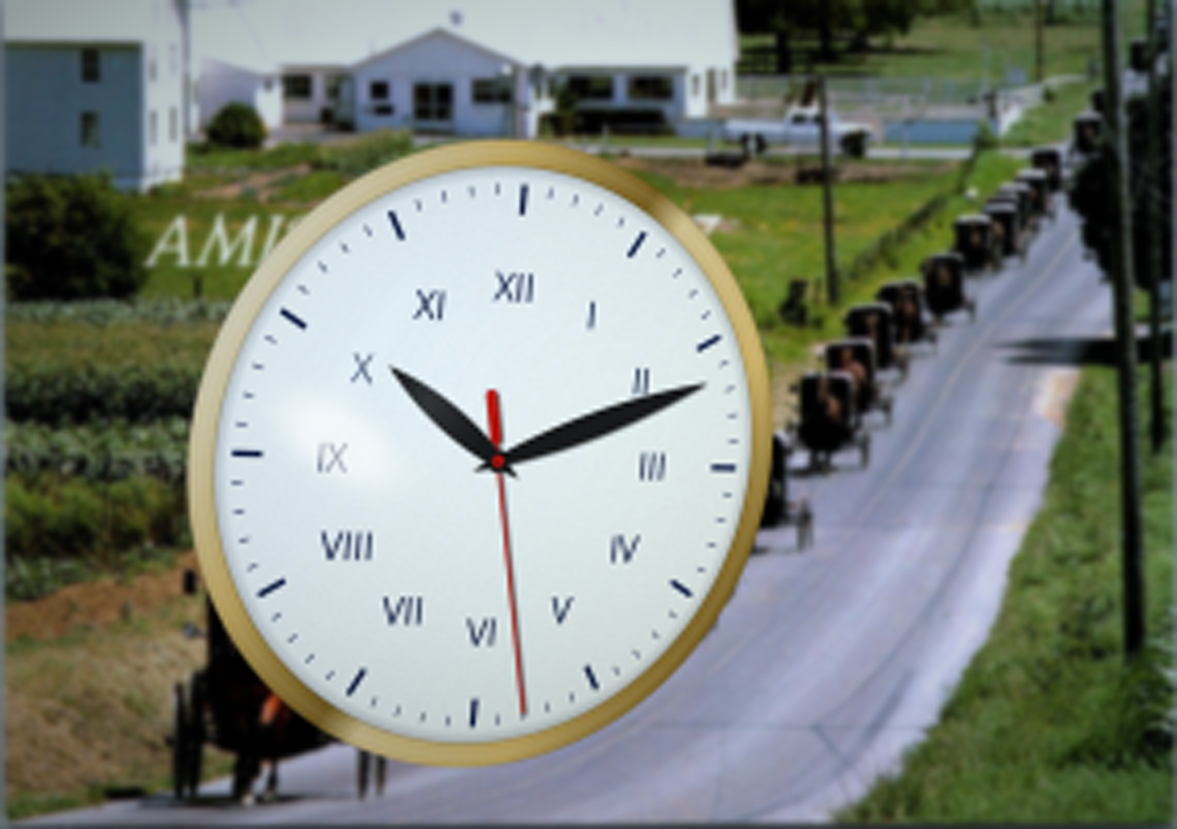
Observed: 10:11:28
